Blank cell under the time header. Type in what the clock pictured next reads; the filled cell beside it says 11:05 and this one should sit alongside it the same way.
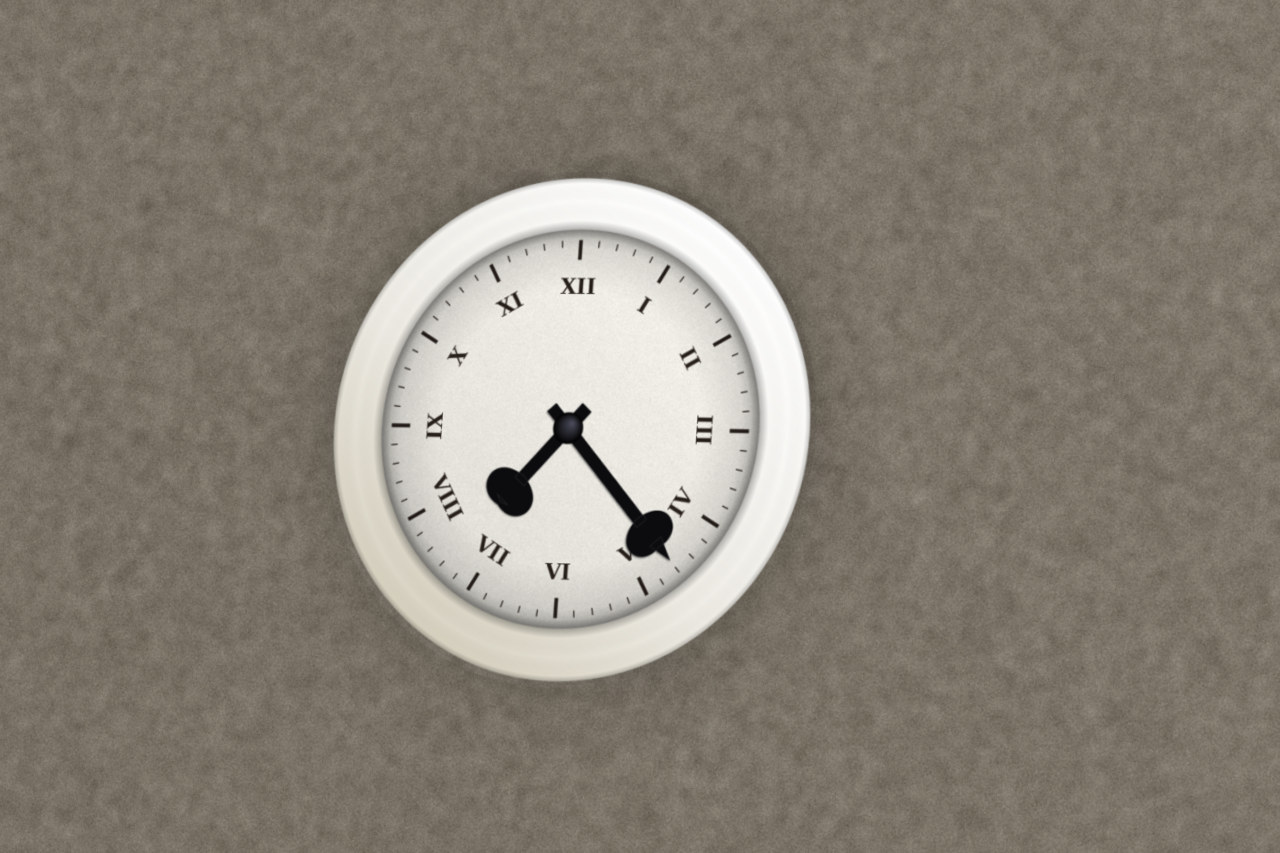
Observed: 7:23
